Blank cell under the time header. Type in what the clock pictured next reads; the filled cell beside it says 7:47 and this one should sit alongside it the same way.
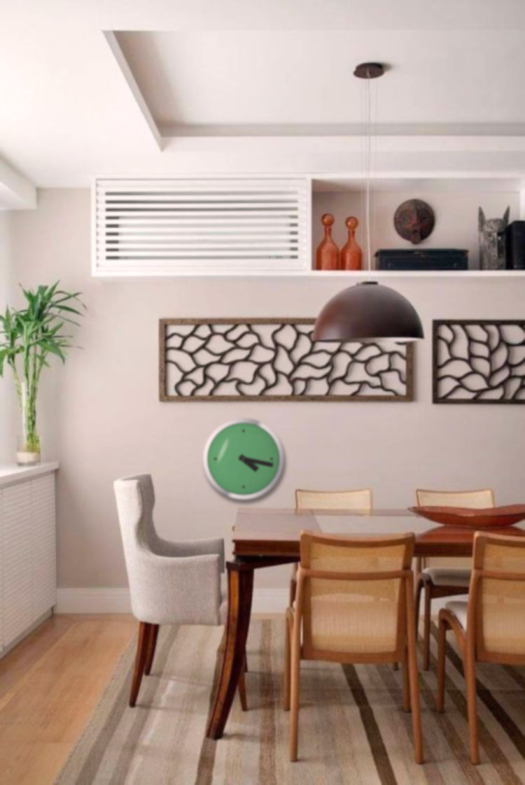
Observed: 4:17
